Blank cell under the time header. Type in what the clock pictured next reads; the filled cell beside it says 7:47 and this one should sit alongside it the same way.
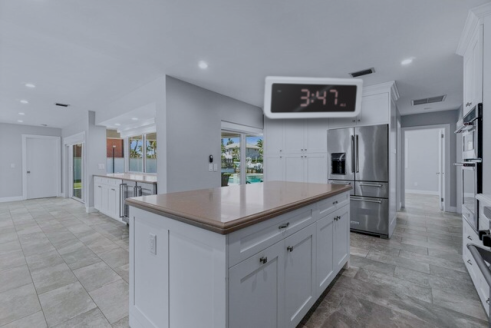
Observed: 3:47
